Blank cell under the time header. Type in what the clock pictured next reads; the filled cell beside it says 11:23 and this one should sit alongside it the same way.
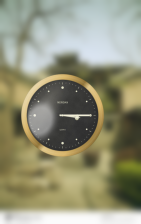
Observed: 3:15
